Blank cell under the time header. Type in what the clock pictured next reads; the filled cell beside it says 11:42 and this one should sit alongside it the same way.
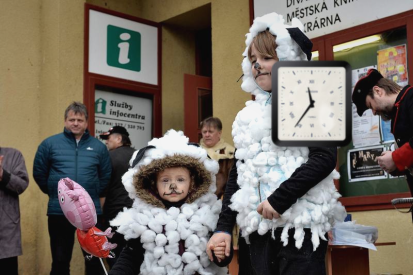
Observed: 11:36
